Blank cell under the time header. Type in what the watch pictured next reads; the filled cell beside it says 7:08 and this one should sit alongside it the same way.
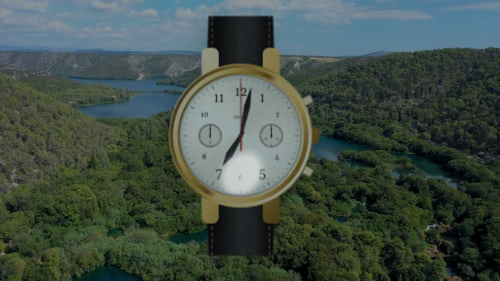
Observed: 7:02
